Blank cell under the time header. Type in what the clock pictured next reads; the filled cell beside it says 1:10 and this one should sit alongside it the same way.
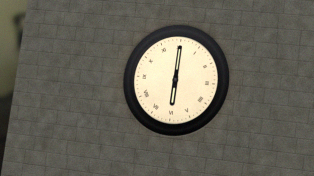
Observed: 6:00
